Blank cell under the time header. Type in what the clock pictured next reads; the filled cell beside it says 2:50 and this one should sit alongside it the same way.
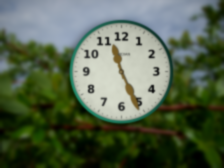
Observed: 11:26
